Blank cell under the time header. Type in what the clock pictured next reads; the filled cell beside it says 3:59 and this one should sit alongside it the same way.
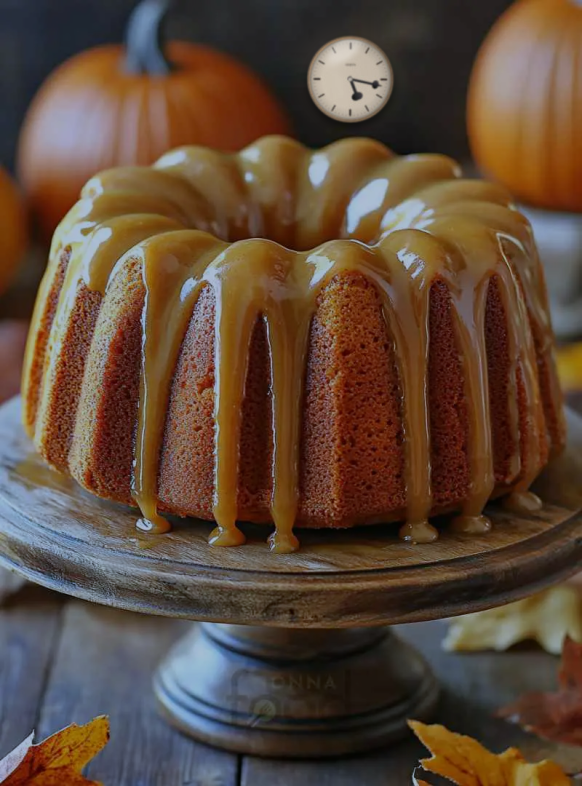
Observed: 5:17
